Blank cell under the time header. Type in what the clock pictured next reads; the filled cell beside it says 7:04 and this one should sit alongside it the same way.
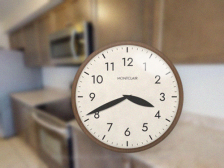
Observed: 3:41
